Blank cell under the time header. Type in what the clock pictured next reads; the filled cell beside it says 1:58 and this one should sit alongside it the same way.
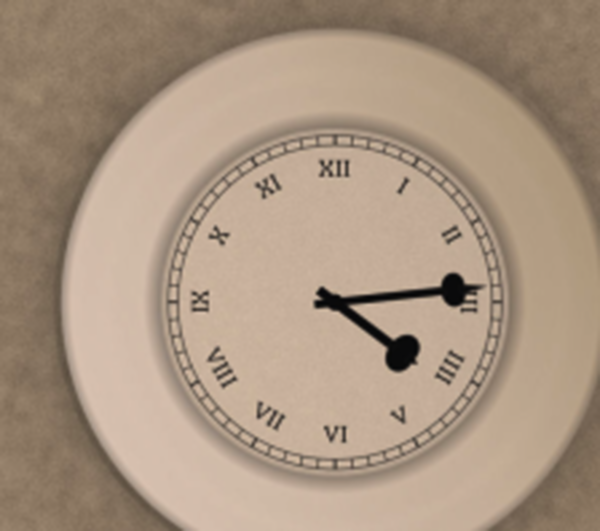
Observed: 4:14
